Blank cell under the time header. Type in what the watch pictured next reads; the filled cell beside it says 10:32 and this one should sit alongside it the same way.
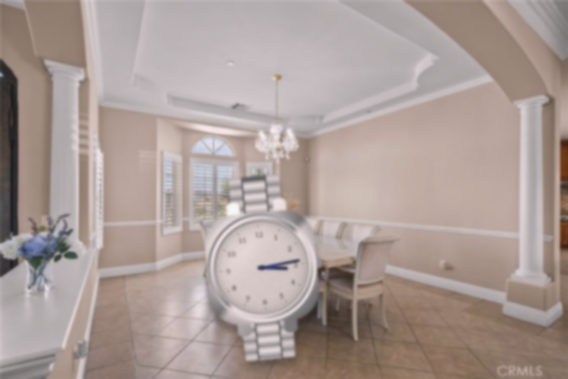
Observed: 3:14
